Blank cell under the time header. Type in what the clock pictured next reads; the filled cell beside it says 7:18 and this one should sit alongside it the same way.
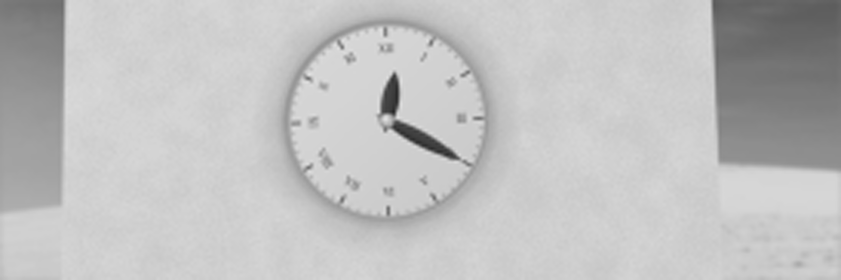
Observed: 12:20
